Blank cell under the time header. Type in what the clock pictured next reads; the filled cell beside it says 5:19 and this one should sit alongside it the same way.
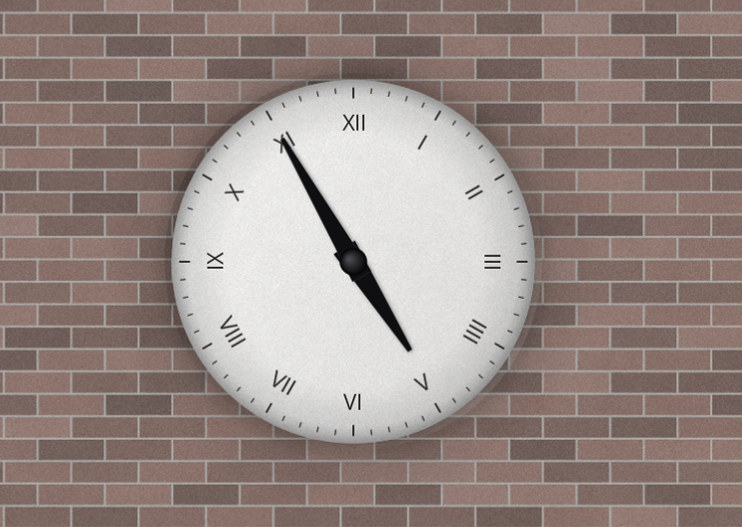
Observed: 4:55
